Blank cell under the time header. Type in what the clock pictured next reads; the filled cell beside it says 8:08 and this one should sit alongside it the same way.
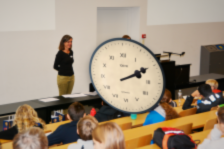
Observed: 2:10
